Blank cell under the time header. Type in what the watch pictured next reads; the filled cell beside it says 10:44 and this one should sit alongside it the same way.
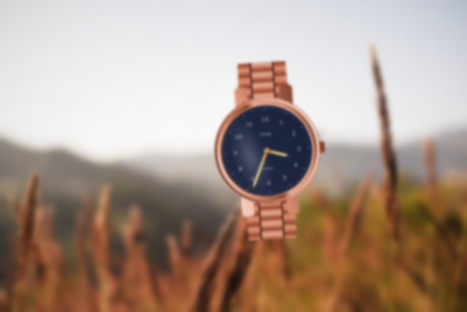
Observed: 3:34
